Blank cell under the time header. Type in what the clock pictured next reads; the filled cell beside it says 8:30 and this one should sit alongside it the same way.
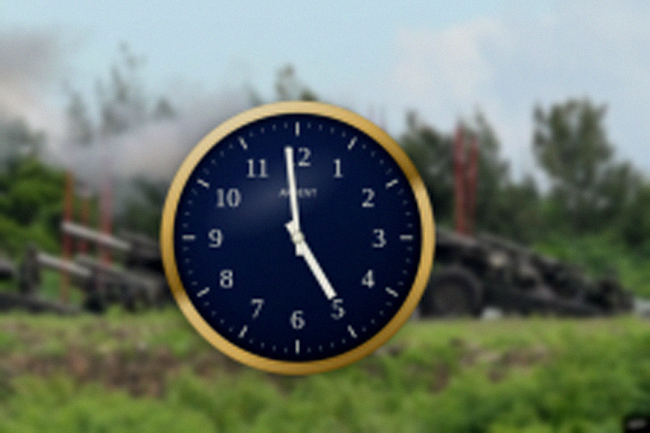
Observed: 4:59
